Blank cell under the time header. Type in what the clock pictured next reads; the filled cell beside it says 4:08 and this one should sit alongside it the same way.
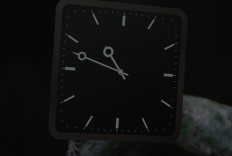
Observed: 10:48
